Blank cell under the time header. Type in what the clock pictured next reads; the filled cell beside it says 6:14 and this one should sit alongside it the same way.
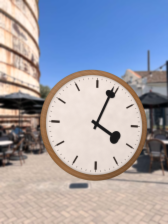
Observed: 4:04
